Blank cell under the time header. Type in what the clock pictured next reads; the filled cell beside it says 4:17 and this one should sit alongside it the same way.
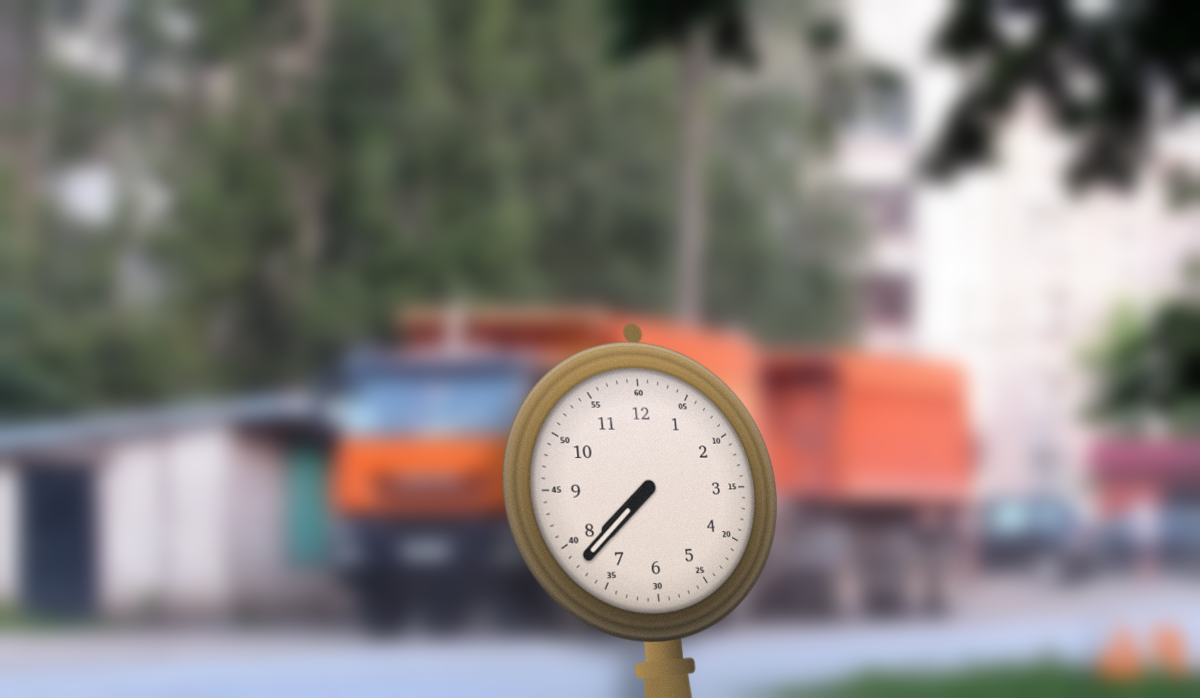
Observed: 7:38
